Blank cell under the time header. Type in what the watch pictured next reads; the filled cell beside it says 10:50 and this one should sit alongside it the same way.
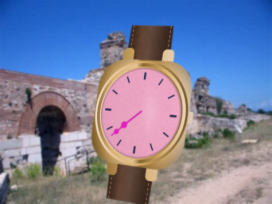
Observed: 7:38
